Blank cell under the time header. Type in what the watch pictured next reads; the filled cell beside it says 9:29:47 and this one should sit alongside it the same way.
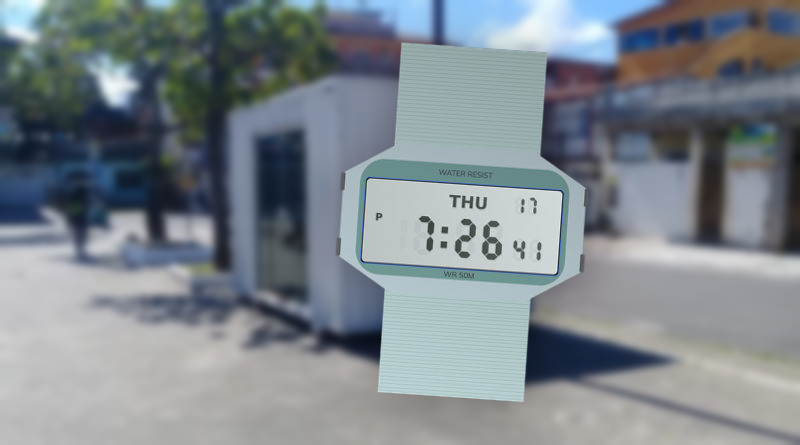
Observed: 7:26:41
